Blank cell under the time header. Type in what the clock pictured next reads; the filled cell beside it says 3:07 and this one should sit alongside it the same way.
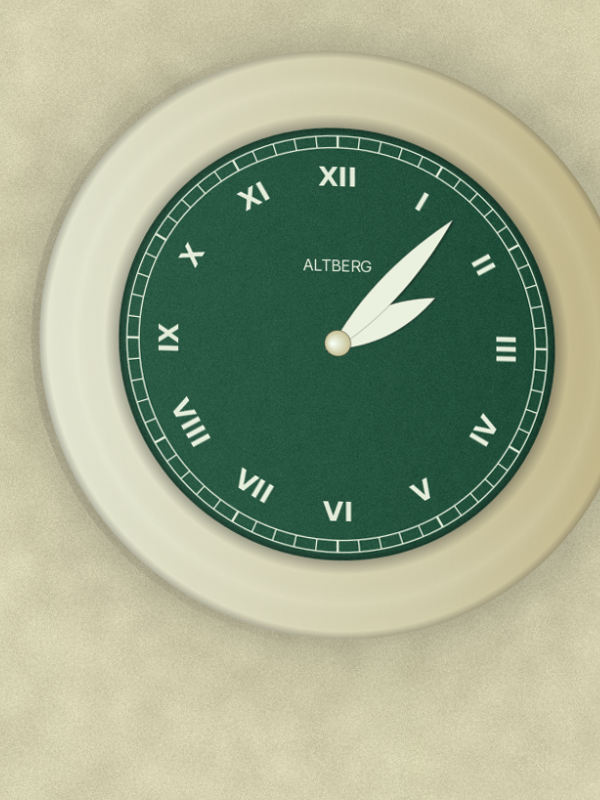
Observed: 2:07
